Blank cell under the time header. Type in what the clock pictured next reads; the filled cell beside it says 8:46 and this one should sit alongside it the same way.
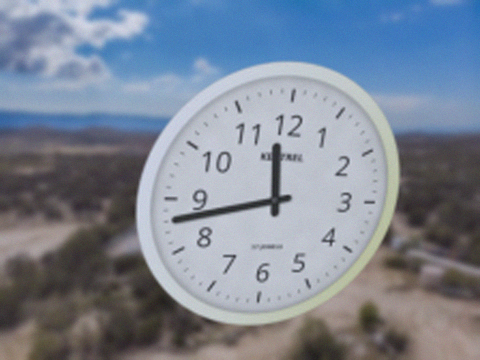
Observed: 11:43
